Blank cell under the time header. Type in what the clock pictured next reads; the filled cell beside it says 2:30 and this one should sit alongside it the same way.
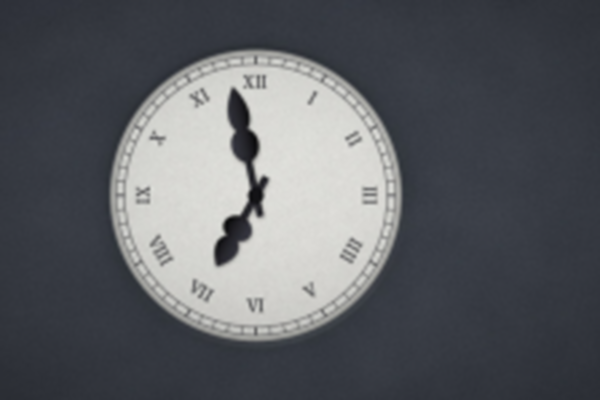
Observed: 6:58
